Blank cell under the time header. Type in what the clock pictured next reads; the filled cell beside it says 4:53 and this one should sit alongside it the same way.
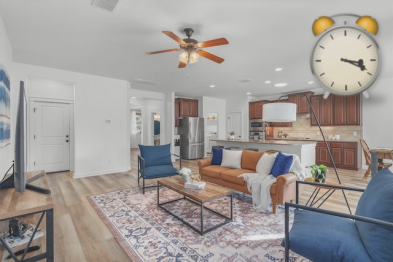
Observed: 3:19
